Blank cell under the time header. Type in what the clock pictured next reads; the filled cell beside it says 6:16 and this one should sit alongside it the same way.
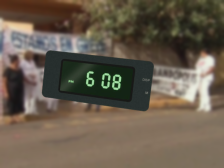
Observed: 6:08
